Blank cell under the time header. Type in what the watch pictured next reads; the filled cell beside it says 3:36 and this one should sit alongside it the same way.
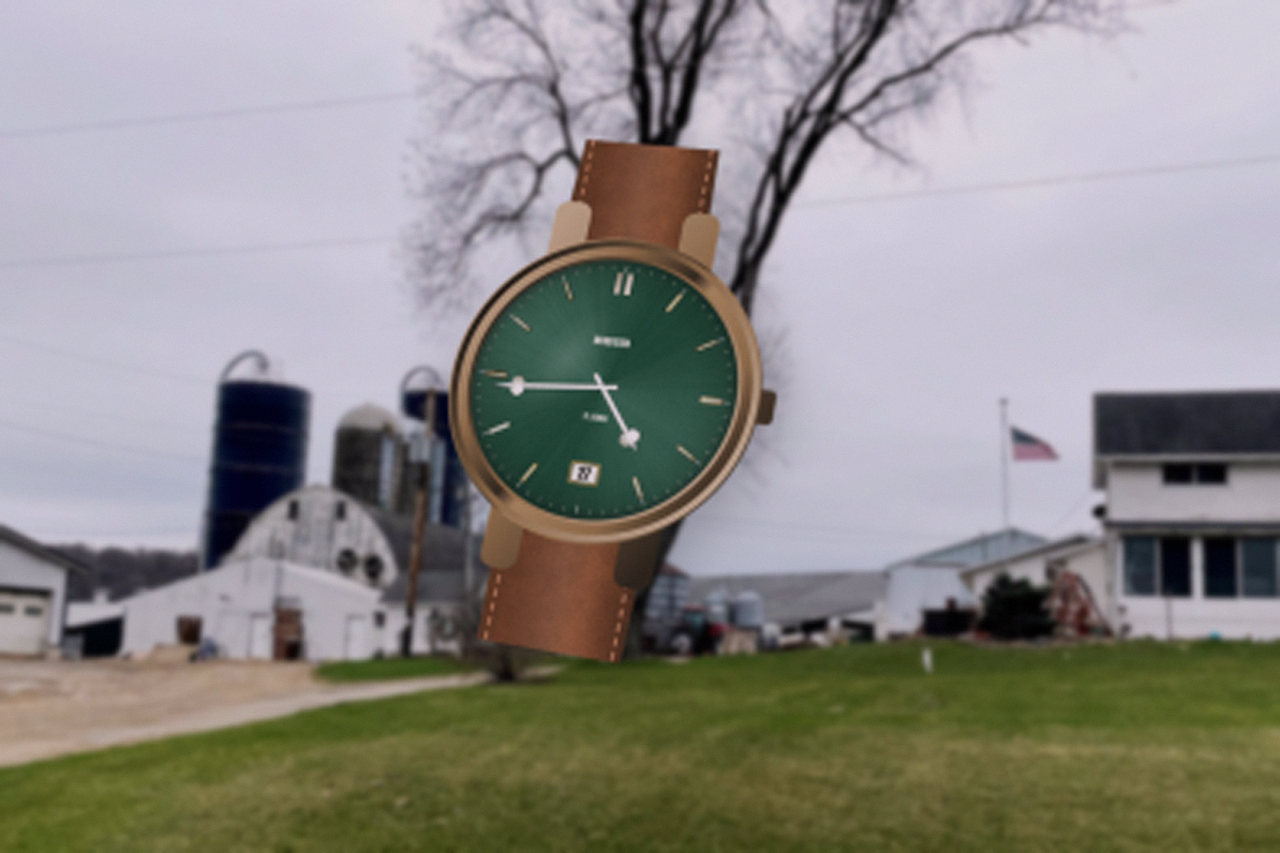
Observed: 4:44
